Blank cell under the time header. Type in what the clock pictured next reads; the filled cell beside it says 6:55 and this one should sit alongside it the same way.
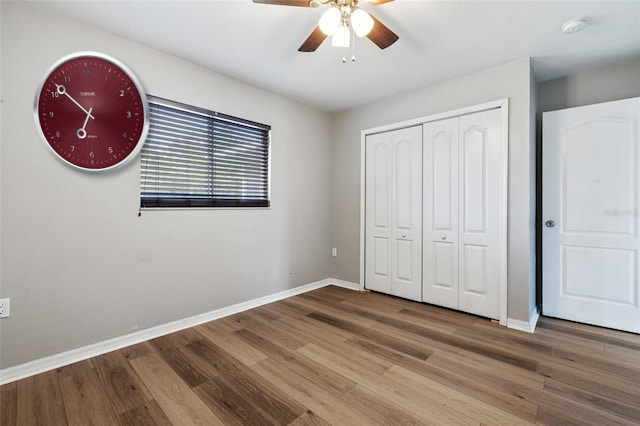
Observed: 6:52
